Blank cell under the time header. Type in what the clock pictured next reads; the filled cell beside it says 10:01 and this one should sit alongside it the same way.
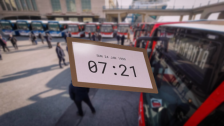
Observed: 7:21
